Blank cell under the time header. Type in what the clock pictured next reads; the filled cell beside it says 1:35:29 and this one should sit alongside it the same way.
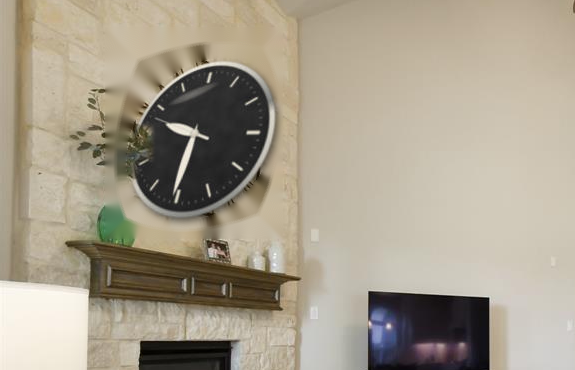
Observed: 9:30:48
